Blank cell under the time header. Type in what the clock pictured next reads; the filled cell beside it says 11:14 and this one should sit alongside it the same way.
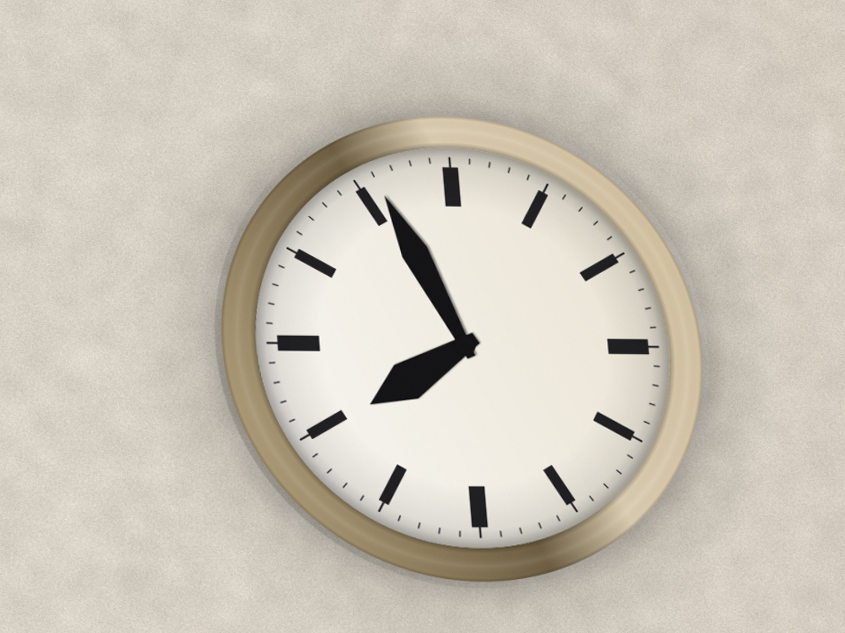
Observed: 7:56
